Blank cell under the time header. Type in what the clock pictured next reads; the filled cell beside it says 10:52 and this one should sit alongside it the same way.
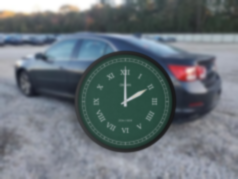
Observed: 2:00
